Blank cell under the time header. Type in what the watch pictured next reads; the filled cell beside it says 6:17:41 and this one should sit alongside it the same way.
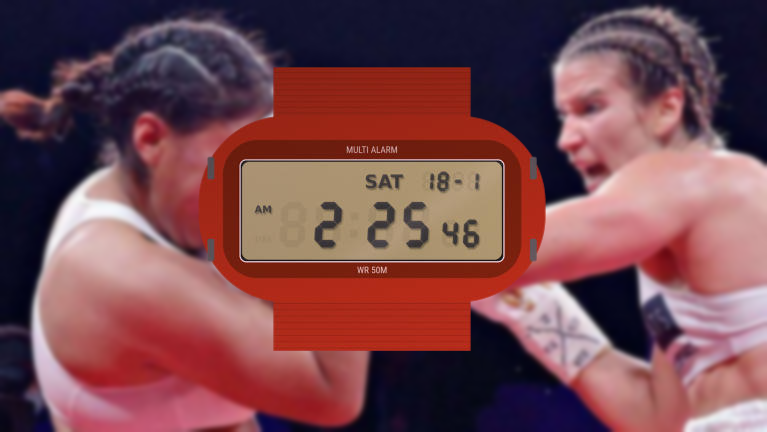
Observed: 2:25:46
